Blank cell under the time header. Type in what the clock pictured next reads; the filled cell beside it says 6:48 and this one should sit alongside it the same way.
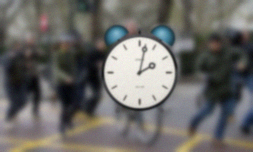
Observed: 2:02
